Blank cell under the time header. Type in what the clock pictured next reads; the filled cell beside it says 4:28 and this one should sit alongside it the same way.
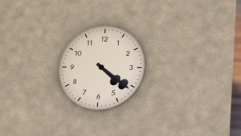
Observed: 4:21
